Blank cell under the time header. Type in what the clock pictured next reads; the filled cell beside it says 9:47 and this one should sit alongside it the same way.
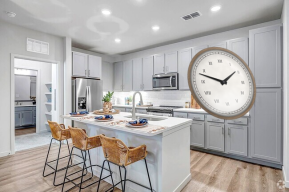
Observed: 1:48
